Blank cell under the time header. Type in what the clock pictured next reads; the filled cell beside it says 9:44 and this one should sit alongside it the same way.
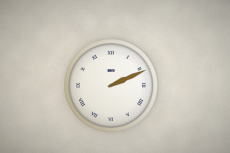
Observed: 2:11
